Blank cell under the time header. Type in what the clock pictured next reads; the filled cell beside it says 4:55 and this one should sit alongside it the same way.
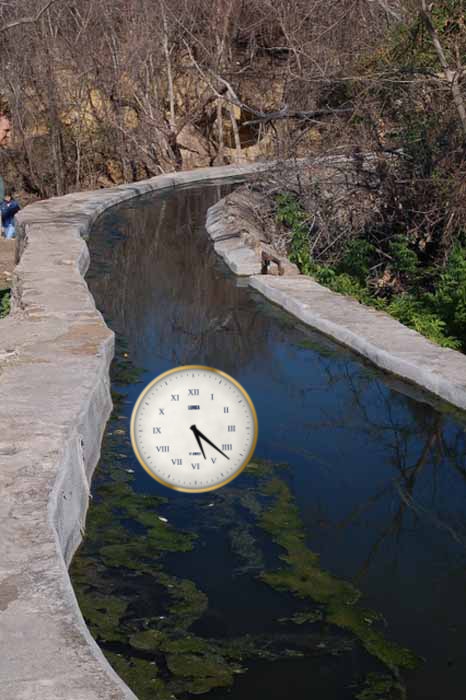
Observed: 5:22
